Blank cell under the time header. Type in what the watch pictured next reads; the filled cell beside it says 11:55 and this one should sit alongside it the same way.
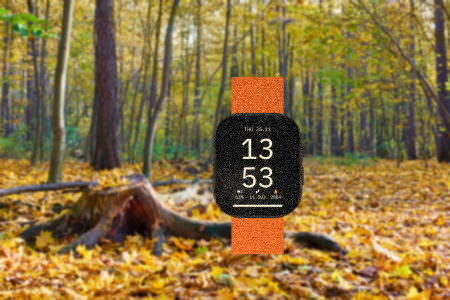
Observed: 13:53
